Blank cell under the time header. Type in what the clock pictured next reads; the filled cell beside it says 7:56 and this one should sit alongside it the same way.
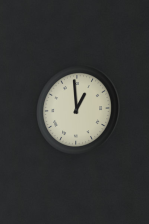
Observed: 12:59
